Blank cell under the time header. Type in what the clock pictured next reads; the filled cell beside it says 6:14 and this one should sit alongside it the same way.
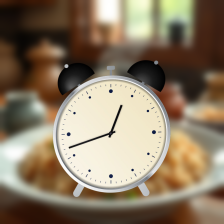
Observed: 12:42
